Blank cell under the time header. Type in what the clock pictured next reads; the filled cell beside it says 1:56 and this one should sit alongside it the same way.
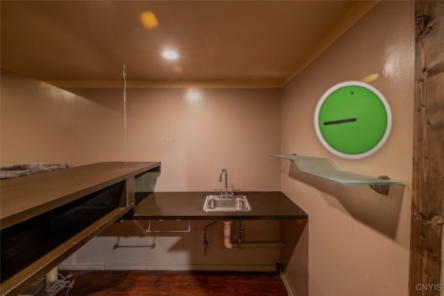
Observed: 8:44
